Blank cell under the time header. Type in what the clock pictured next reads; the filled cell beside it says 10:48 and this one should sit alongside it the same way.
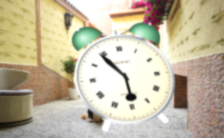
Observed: 5:54
